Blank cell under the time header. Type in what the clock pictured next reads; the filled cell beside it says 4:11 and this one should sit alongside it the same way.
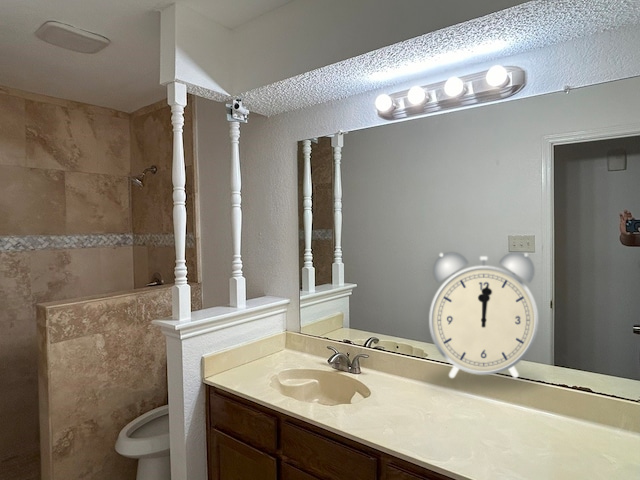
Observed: 12:01
